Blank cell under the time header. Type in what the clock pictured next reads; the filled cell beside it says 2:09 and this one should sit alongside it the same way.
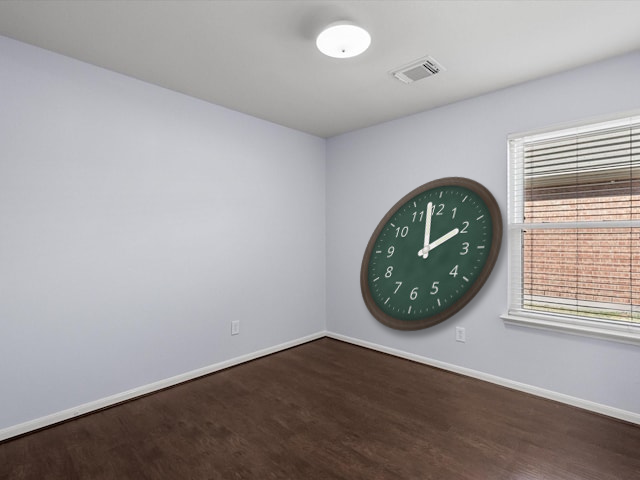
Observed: 1:58
